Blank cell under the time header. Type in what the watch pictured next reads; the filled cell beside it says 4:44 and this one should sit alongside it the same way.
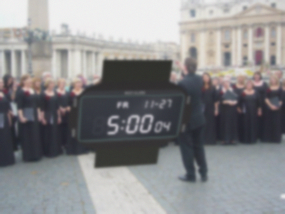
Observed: 5:00
